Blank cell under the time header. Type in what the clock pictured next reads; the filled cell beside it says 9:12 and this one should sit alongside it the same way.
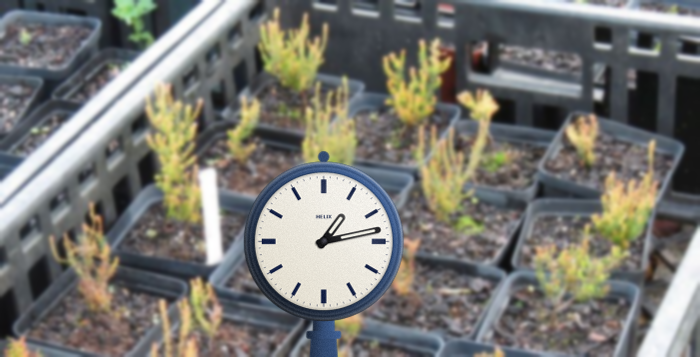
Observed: 1:13
